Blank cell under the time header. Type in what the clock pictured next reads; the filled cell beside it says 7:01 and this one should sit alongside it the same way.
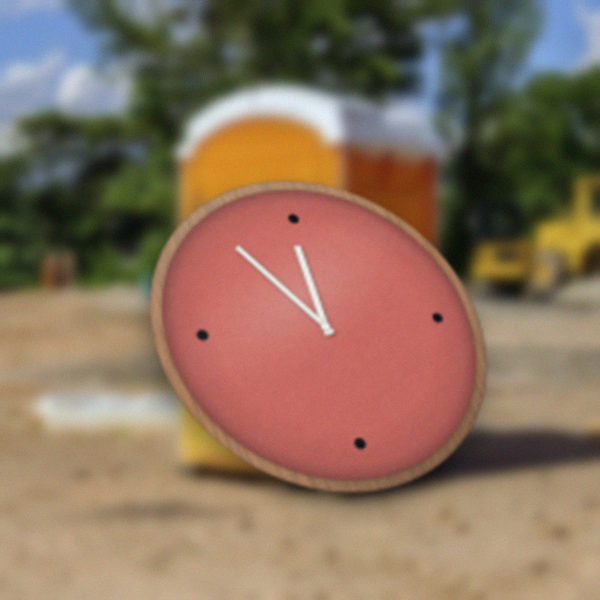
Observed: 11:54
